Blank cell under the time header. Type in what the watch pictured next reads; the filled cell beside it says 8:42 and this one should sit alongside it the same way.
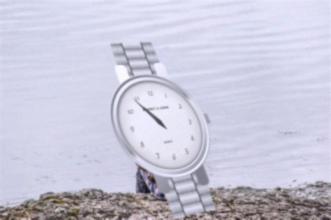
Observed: 10:54
